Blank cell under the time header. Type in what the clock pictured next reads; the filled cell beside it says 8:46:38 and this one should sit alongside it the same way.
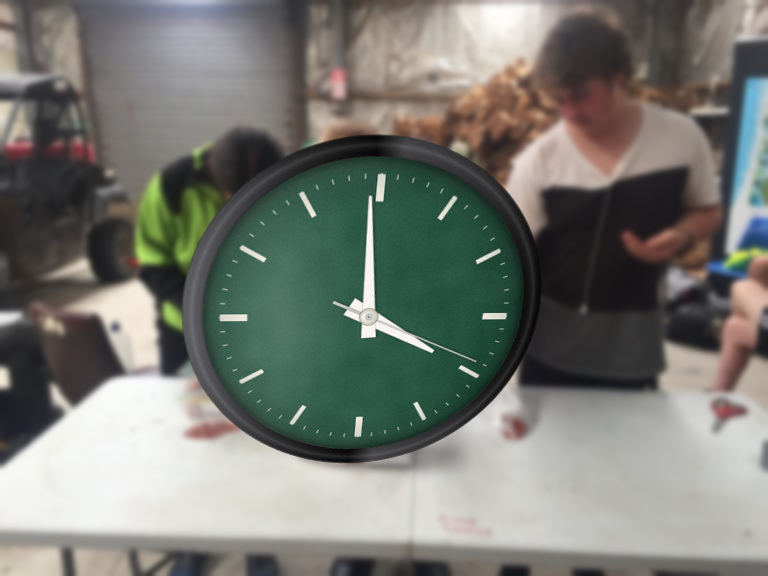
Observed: 3:59:19
